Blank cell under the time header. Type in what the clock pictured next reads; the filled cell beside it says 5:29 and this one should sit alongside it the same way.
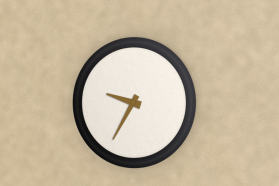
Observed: 9:35
